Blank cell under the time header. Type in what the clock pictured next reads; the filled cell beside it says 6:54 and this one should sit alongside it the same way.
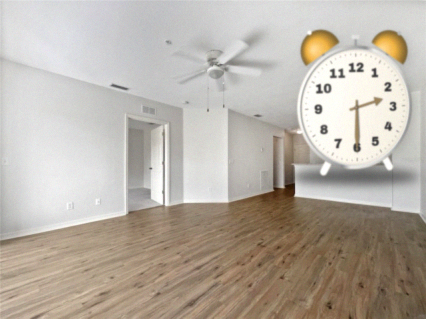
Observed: 2:30
